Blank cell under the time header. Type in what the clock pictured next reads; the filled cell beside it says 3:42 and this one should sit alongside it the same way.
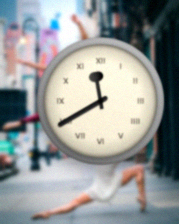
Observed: 11:40
